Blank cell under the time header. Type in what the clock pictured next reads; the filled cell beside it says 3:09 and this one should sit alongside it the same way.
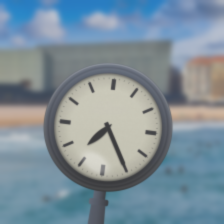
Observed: 7:25
